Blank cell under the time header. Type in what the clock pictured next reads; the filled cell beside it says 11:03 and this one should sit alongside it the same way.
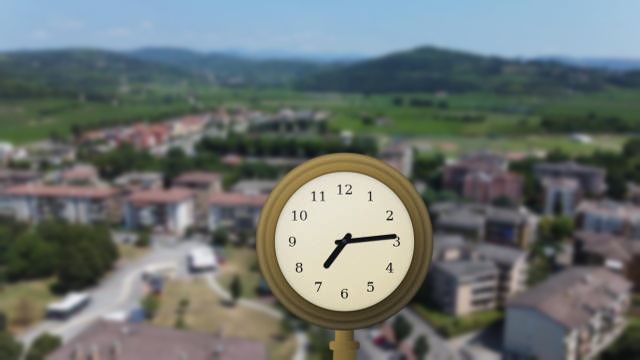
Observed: 7:14
